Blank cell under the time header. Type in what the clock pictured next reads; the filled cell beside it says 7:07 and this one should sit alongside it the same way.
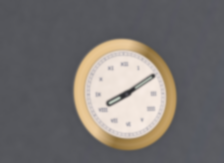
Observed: 8:10
